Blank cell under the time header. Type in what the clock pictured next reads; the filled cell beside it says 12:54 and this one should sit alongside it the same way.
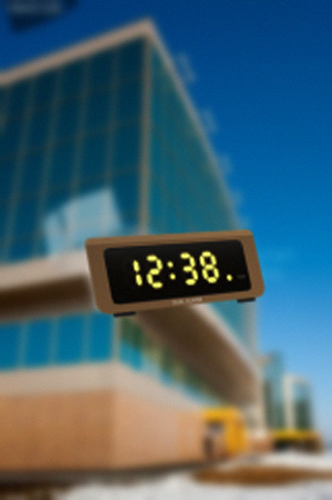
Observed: 12:38
